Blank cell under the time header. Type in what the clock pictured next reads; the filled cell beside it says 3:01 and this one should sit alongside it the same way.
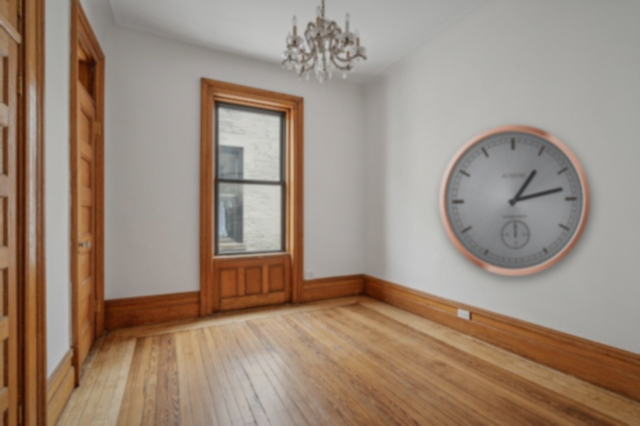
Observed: 1:13
